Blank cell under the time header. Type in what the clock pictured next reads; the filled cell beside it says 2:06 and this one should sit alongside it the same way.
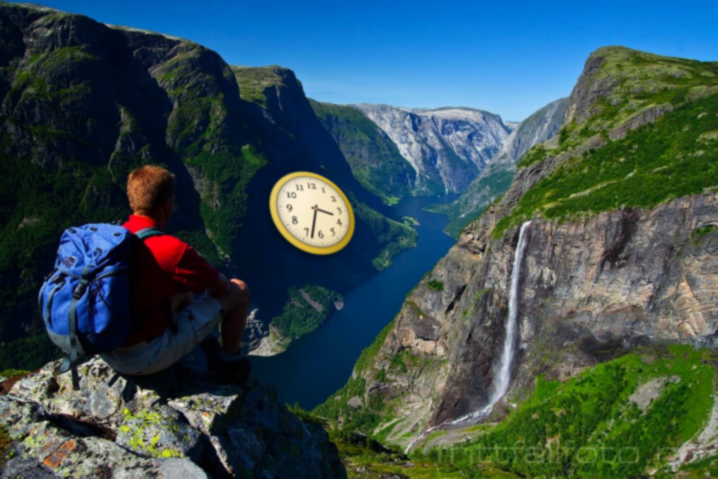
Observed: 3:33
